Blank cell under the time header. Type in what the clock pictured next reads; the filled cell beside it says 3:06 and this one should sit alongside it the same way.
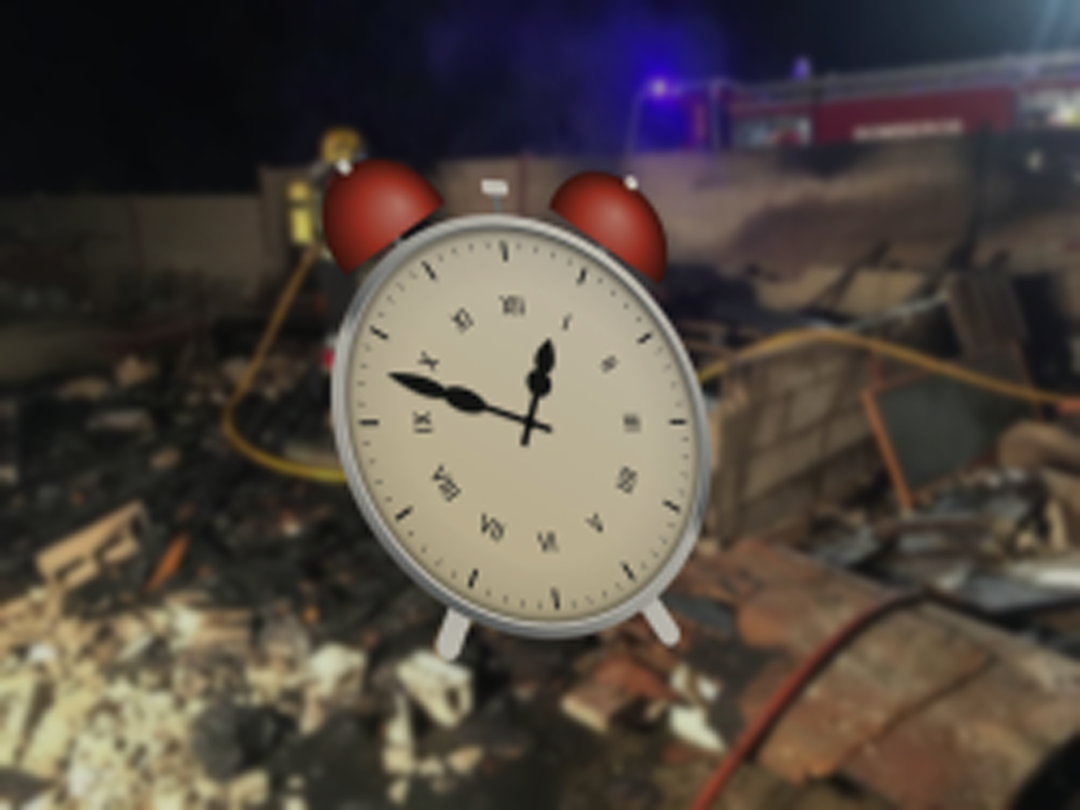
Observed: 12:48
